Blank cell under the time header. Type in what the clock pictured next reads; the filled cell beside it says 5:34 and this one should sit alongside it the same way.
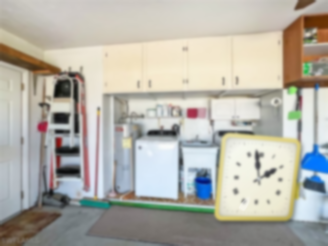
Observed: 1:58
